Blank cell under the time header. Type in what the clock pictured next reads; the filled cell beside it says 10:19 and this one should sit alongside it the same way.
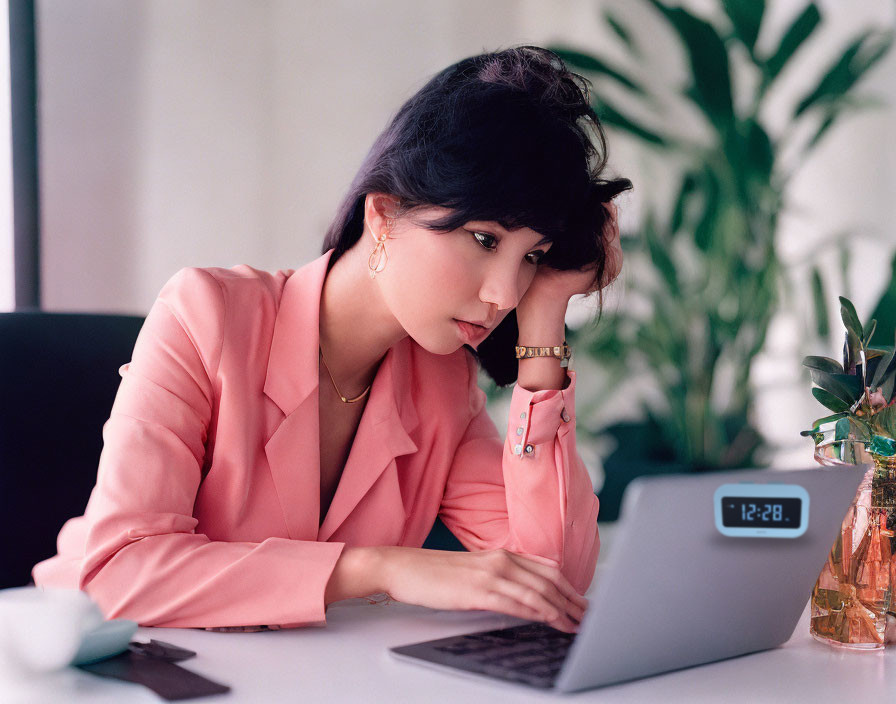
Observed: 12:28
